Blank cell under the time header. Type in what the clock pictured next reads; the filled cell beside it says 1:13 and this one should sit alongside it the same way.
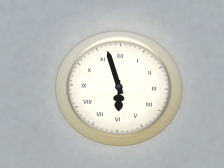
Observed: 5:57
